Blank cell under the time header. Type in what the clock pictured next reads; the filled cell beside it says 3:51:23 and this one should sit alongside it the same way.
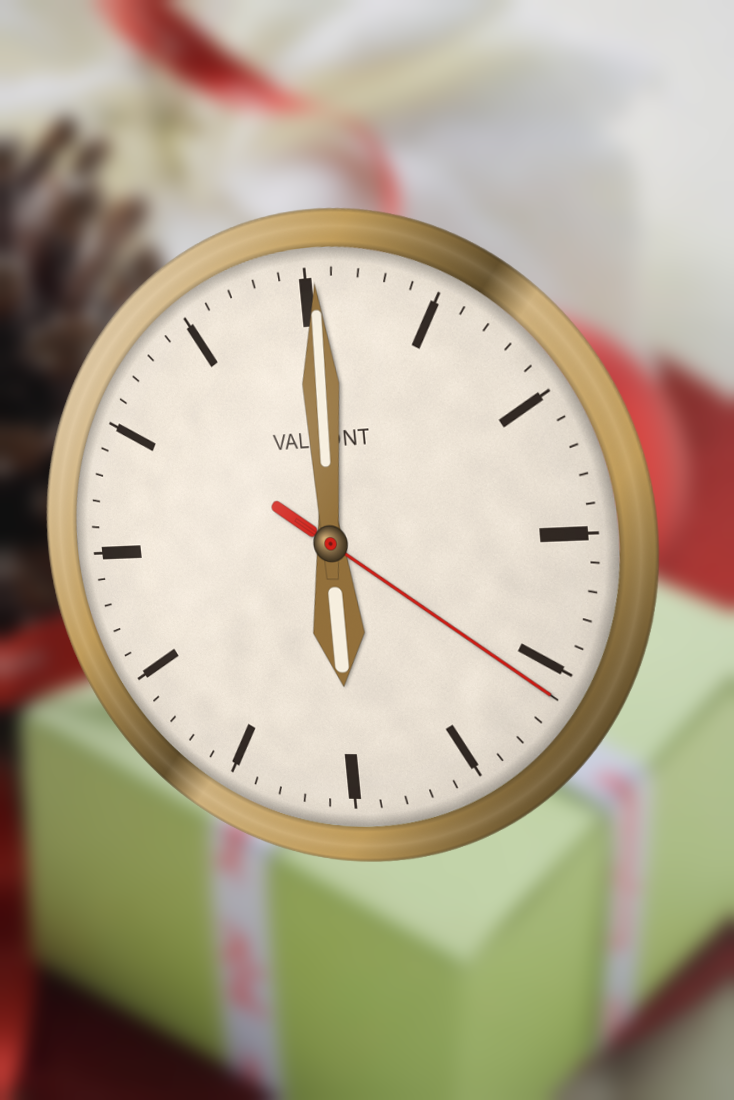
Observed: 6:00:21
